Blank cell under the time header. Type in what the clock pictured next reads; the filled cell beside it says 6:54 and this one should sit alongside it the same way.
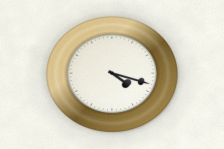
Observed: 4:18
